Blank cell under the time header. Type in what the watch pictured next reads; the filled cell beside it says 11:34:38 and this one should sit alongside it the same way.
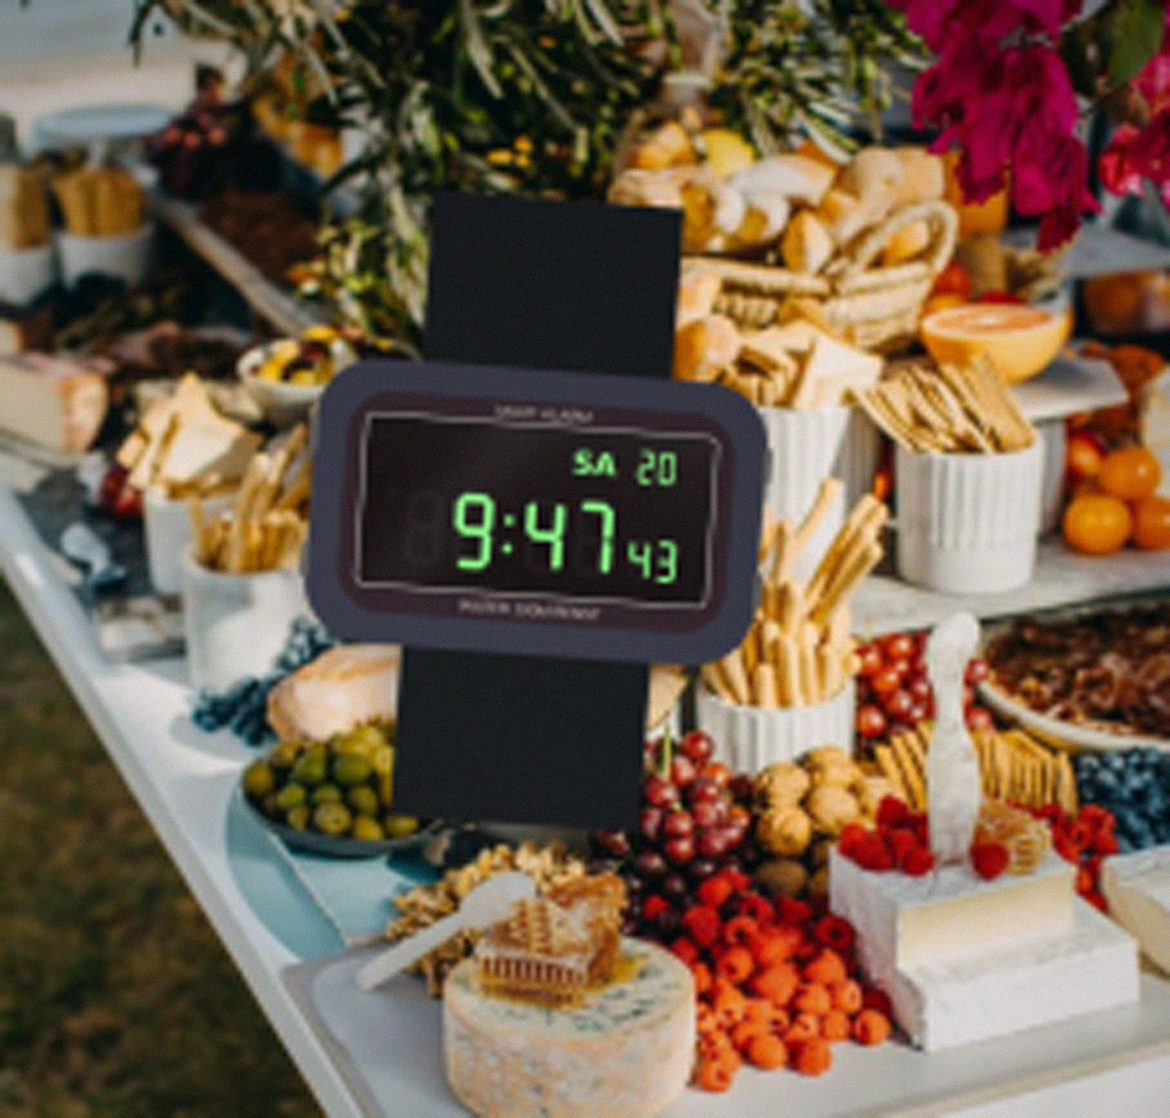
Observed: 9:47:43
